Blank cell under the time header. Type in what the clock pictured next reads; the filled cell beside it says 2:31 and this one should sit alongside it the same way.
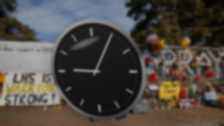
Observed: 9:05
